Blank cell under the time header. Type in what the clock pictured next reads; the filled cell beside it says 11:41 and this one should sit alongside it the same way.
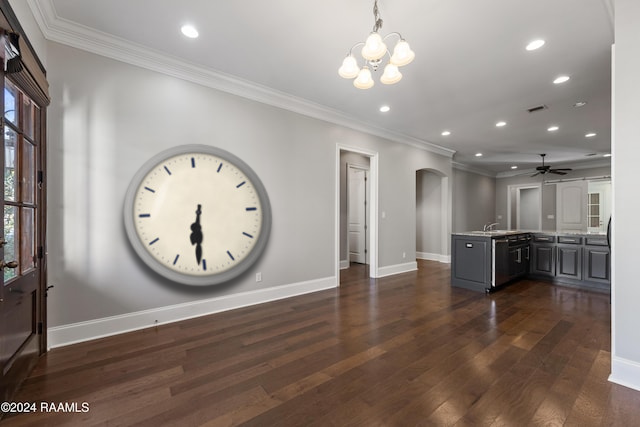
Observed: 6:31
